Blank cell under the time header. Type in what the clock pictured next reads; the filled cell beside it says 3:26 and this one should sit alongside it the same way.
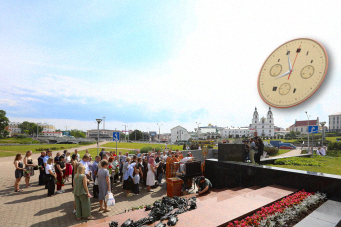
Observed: 7:55
